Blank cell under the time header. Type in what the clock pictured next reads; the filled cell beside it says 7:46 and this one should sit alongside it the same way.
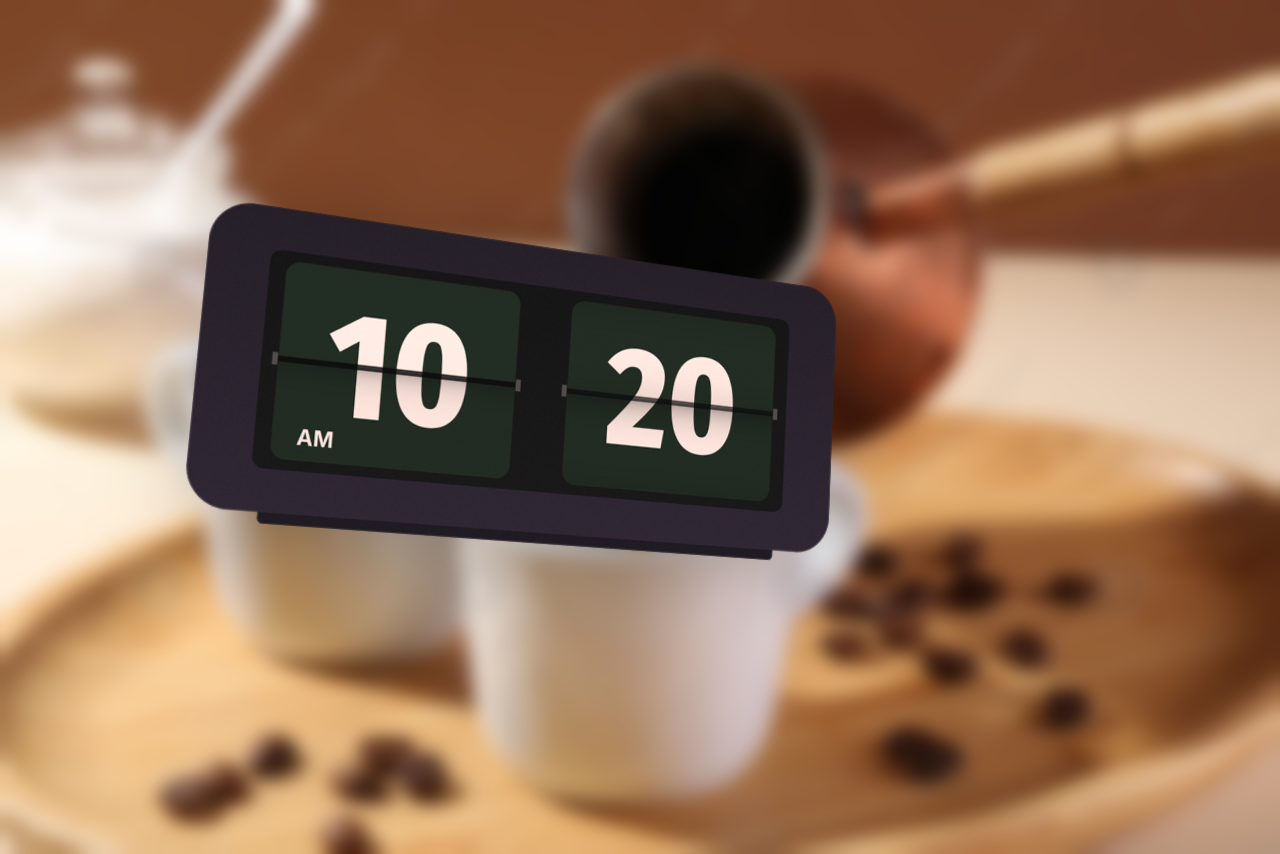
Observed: 10:20
